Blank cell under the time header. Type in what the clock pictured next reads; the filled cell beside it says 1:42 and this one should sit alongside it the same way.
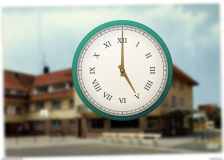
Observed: 5:00
